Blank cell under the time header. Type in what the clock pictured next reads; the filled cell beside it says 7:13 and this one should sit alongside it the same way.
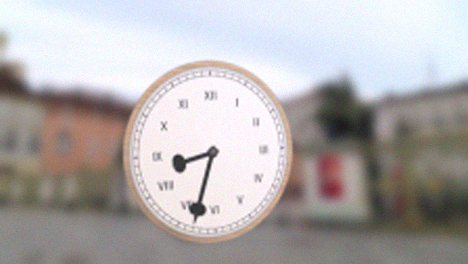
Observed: 8:33
